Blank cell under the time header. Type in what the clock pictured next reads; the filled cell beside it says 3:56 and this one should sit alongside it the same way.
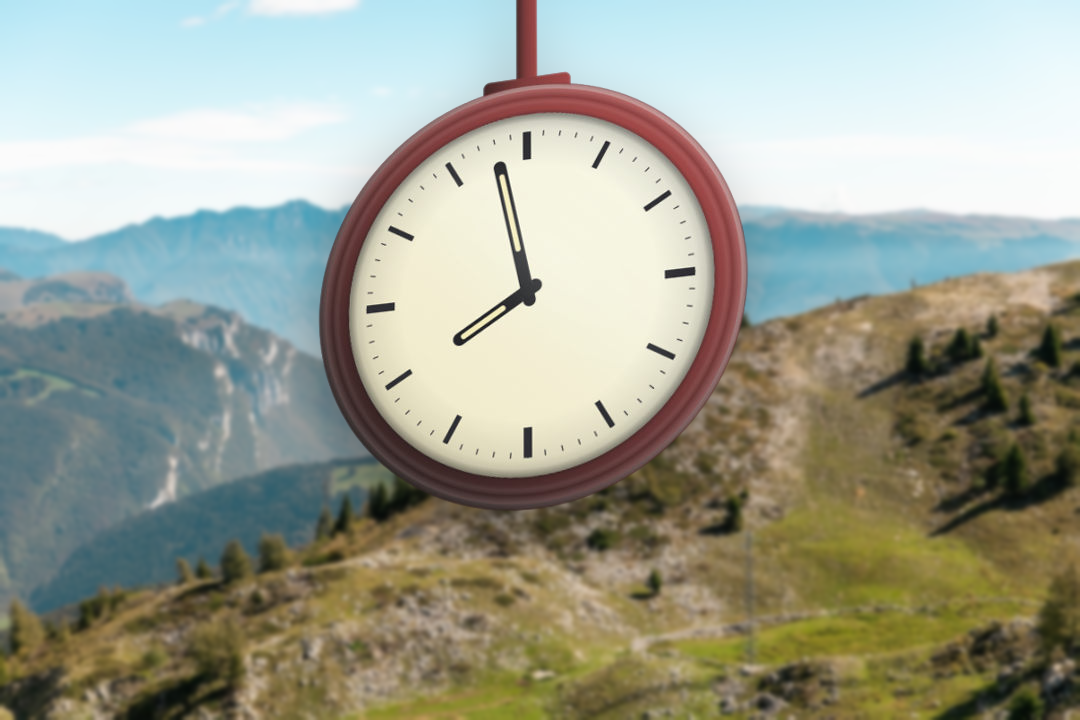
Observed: 7:58
